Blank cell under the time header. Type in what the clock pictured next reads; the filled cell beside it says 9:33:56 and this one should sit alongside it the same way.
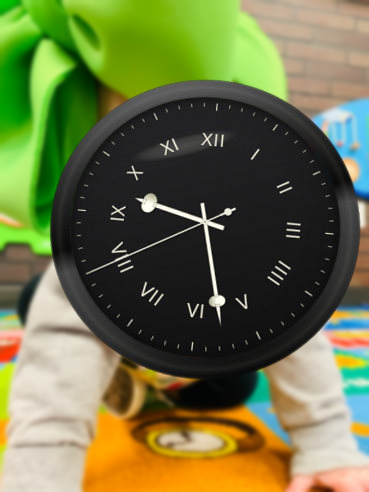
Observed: 9:27:40
